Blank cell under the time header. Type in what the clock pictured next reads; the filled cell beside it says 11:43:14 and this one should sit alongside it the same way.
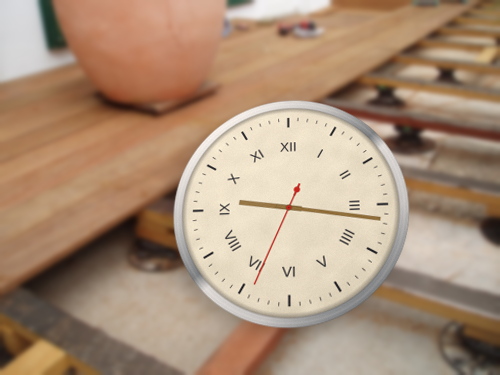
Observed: 9:16:34
